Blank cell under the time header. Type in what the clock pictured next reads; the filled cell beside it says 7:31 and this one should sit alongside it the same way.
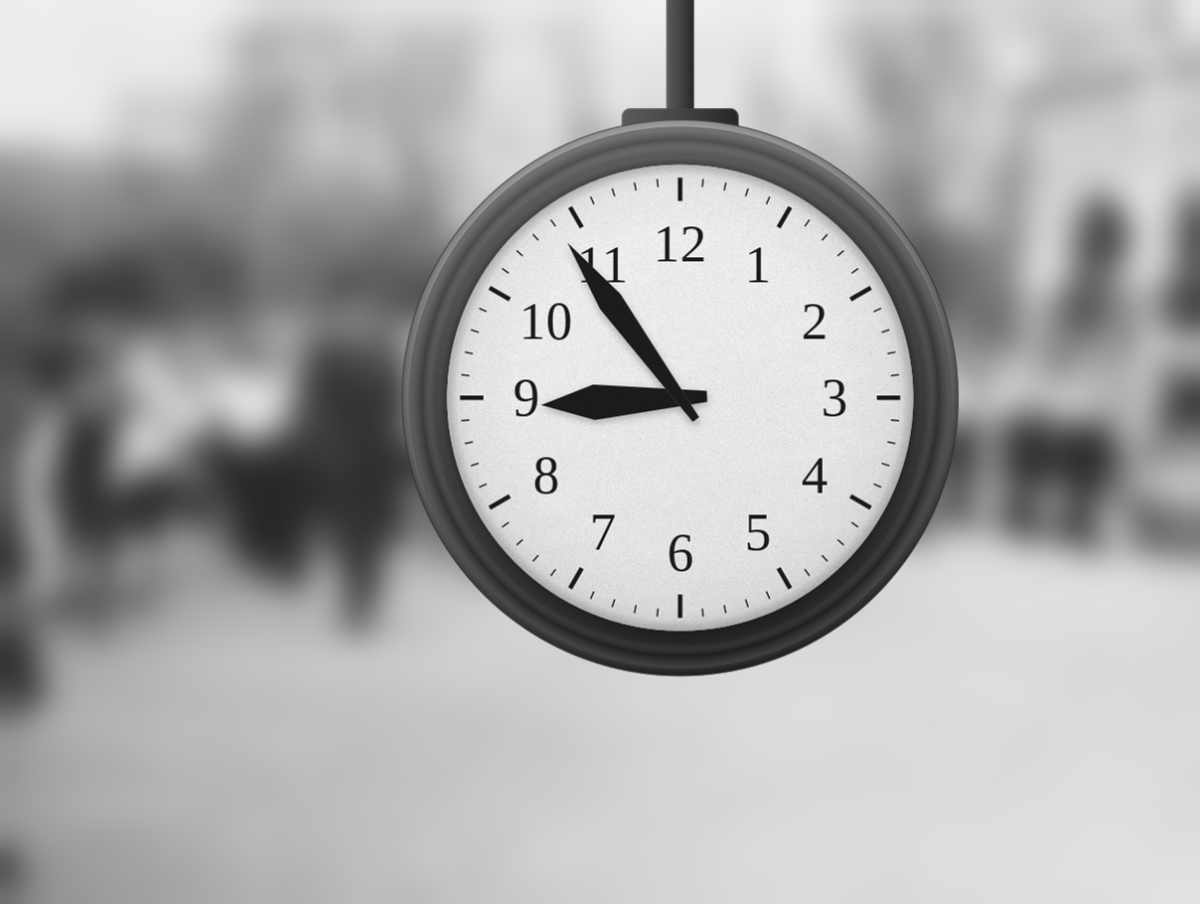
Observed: 8:54
